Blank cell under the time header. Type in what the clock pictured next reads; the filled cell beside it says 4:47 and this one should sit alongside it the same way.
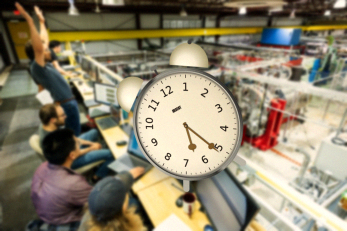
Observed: 6:26
